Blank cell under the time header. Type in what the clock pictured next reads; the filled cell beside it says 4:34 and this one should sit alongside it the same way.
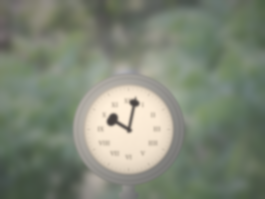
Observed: 10:02
